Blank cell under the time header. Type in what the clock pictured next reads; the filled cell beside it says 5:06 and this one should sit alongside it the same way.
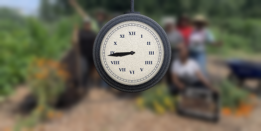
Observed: 8:44
